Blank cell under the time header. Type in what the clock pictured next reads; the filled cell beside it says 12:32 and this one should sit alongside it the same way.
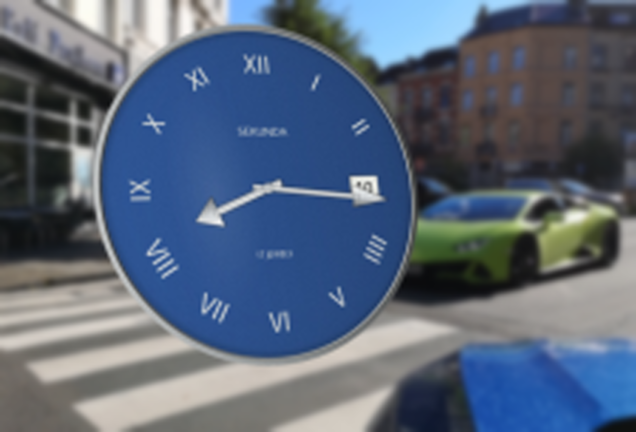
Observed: 8:16
